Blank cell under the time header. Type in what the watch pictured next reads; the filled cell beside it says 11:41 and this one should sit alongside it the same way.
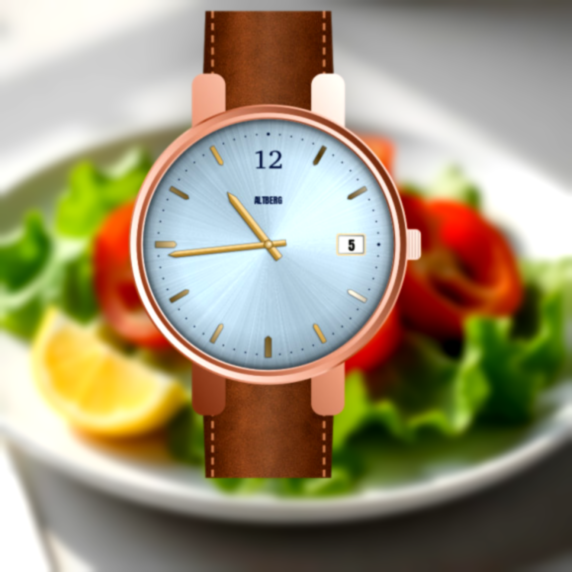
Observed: 10:44
